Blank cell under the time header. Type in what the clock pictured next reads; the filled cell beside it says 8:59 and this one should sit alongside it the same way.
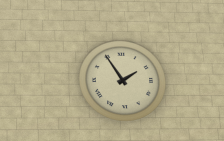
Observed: 1:55
